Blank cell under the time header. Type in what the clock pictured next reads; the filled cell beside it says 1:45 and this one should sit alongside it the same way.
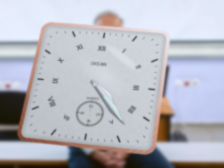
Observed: 4:23
